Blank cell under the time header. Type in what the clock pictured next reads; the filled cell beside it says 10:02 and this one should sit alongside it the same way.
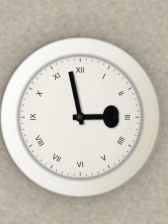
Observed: 2:58
